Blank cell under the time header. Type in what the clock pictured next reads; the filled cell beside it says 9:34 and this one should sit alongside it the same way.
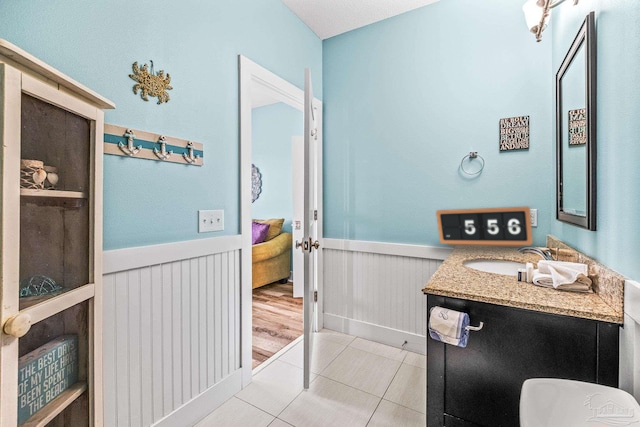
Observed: 5:56
